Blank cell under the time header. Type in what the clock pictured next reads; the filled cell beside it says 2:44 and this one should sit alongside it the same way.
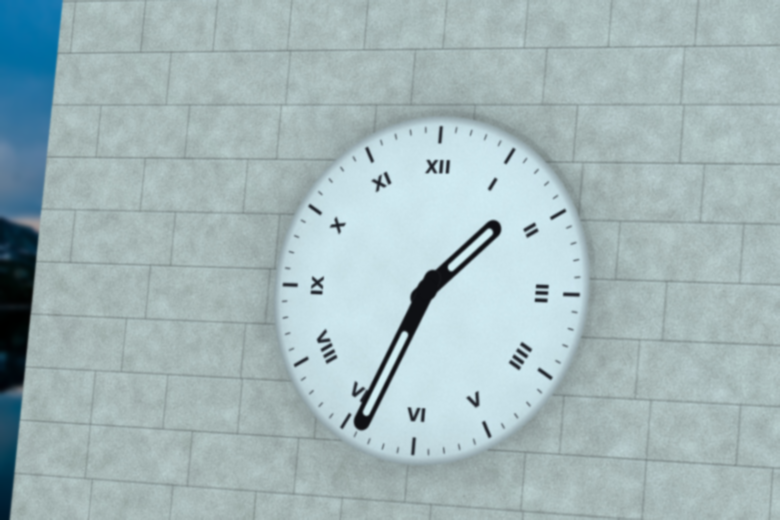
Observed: 1:34
